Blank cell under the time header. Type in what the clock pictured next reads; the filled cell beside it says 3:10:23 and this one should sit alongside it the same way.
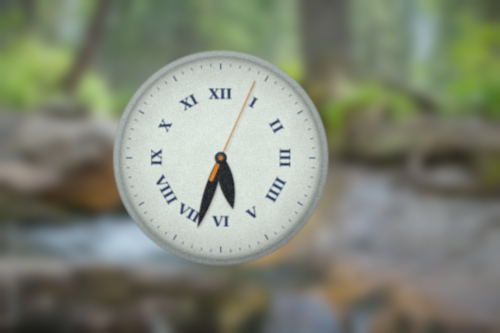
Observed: 5:33:04
